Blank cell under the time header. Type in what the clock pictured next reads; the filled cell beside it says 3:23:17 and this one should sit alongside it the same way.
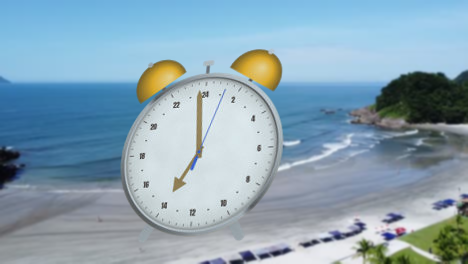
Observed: 13:59:03
